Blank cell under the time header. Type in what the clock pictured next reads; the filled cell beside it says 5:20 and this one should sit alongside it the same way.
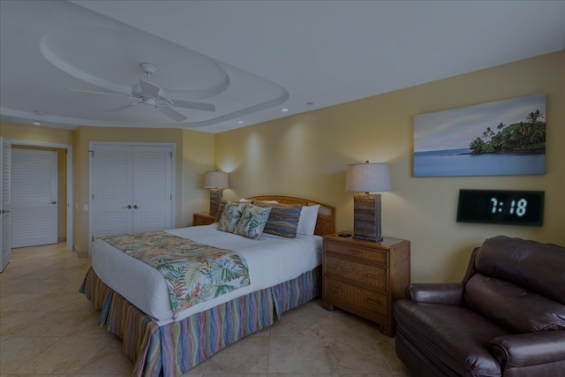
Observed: 7:18
